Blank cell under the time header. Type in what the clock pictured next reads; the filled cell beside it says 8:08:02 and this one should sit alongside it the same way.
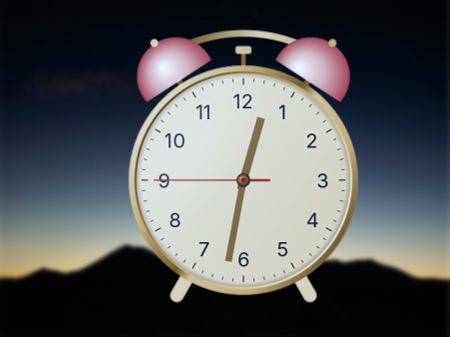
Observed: 12:31:45
